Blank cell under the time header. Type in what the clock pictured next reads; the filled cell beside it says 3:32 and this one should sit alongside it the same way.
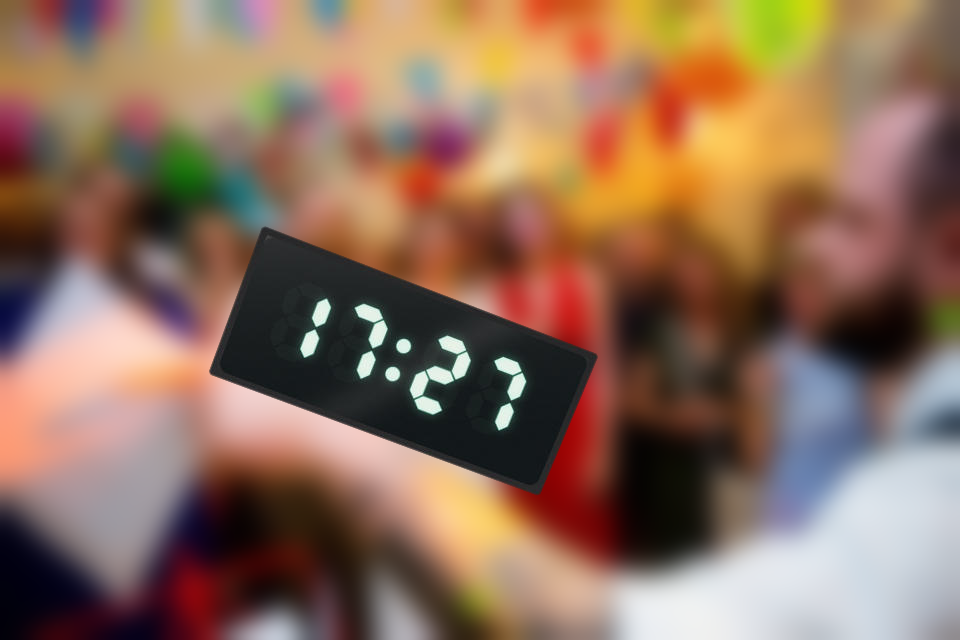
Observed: 17:27
